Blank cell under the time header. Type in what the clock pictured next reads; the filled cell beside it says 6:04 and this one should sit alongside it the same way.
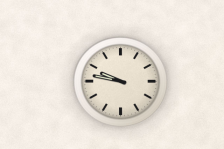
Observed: 9:47
